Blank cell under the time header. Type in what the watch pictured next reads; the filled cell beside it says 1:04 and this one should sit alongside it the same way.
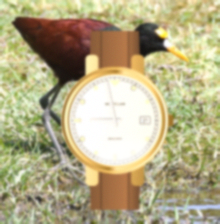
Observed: 8:58
